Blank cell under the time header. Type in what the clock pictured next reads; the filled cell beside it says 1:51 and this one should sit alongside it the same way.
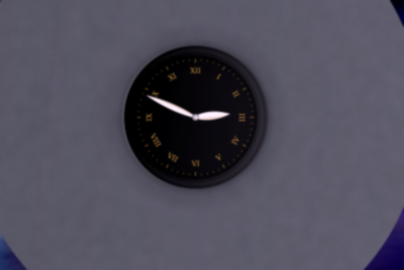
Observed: 2:49
